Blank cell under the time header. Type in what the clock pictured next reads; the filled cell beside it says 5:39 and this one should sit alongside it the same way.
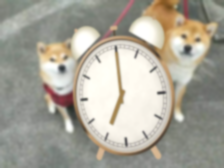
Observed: 7:00
